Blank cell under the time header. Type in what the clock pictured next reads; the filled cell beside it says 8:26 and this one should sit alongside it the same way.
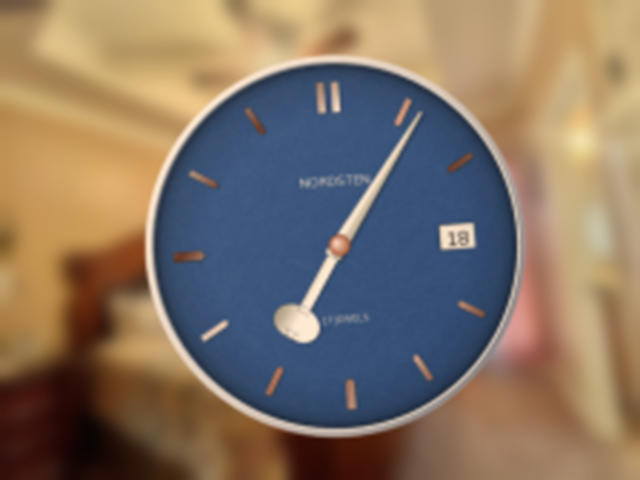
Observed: 7:06
